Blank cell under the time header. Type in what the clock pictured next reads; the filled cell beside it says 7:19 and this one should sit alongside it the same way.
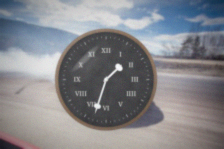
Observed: 1:33
